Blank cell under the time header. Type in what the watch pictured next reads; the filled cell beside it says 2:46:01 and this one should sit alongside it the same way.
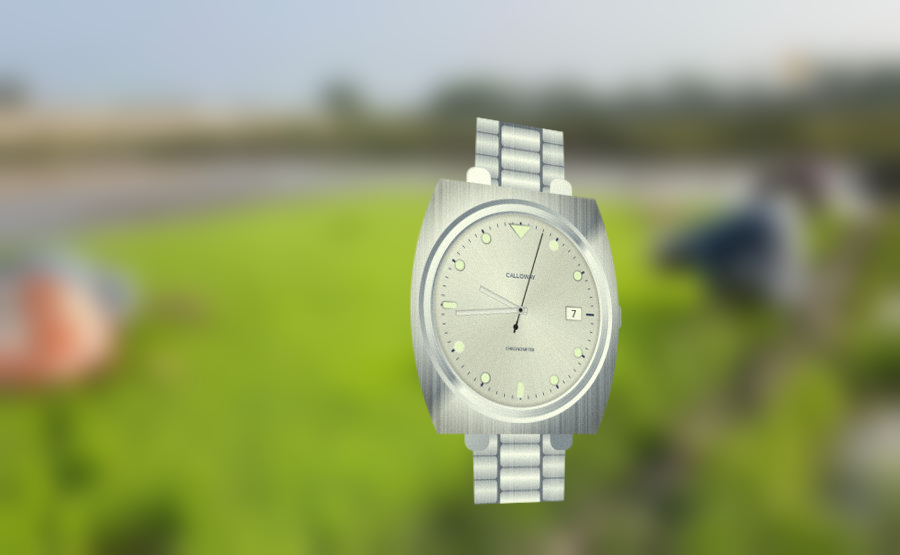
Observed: 9:44:03
